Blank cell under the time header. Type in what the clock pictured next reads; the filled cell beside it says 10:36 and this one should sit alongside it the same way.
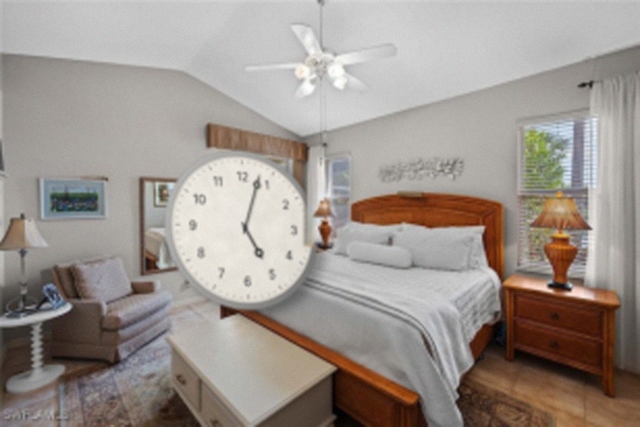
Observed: 5:03
